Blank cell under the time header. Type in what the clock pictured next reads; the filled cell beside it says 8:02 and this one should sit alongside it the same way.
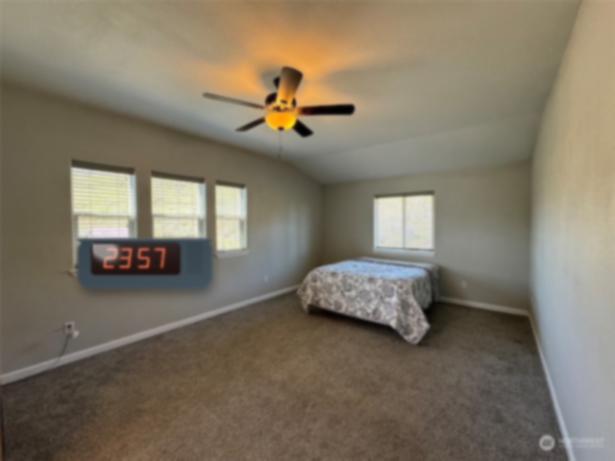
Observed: 23:57
